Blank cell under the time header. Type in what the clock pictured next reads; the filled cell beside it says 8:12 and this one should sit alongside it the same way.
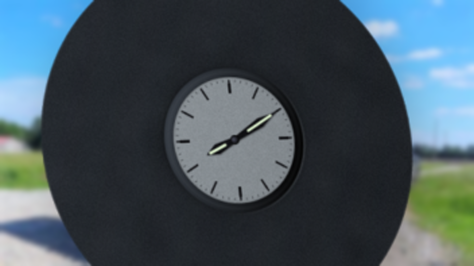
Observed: 8:10
